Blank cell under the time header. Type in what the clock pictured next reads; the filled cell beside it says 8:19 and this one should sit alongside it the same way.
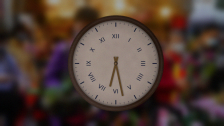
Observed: 6:28
